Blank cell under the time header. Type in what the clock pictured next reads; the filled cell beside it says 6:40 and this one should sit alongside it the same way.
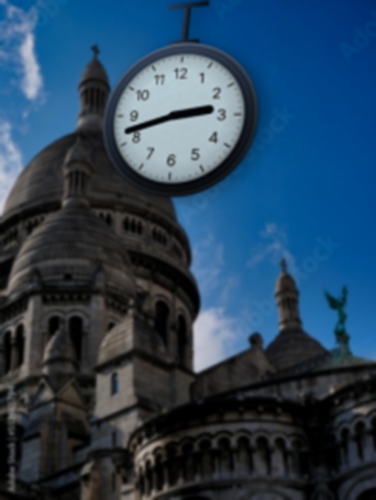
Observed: 2:42
